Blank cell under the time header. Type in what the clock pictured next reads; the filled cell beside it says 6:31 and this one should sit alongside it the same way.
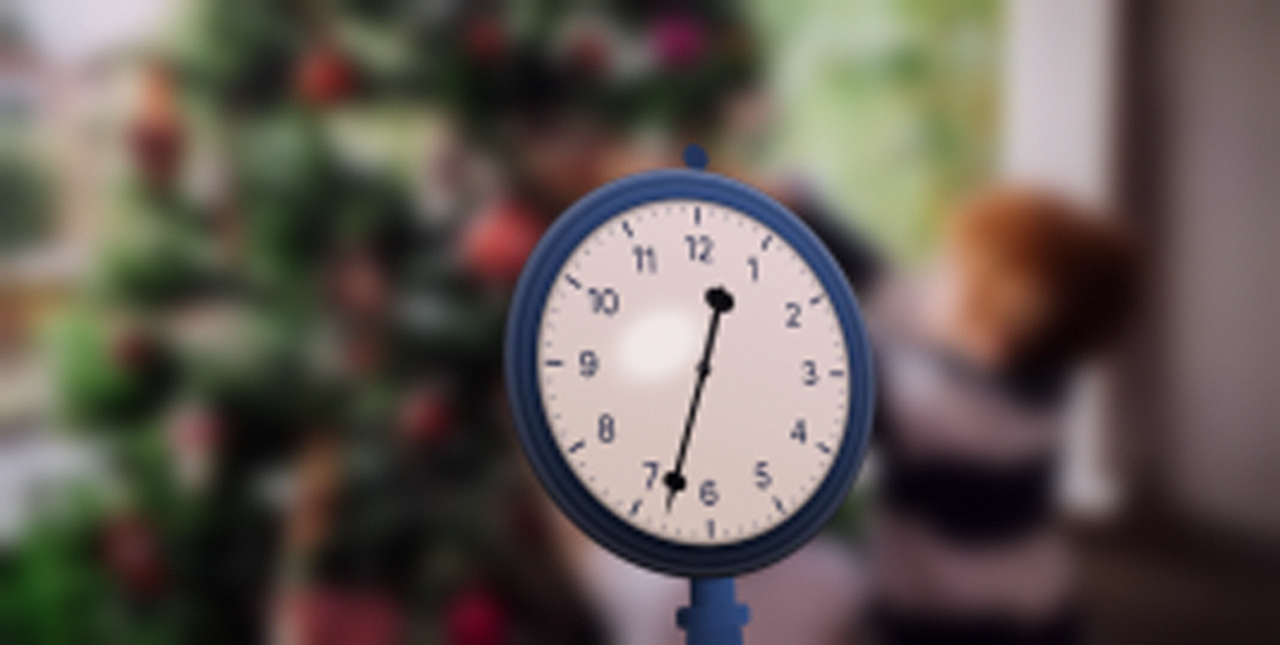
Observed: 12:33
